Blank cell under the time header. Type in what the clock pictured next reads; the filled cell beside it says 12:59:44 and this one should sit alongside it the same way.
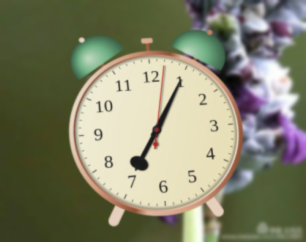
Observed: 7:05:02
